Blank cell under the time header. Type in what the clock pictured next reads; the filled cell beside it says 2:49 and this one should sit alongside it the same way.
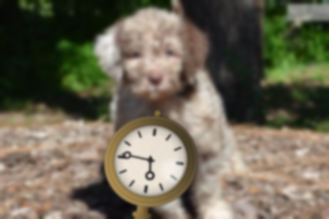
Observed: 5:46
